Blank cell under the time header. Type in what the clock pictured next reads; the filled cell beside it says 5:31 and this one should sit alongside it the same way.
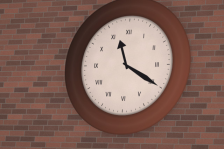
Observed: 11:20
